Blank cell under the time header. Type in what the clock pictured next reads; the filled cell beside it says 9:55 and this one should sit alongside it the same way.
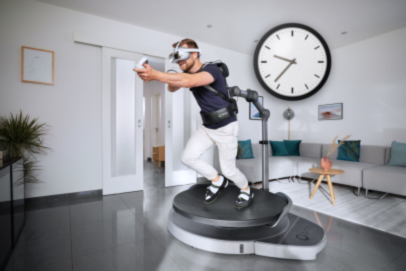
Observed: 9:37
